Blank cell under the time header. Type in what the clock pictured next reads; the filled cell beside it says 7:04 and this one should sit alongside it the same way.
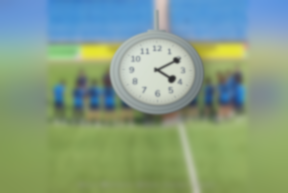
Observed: 4:10
